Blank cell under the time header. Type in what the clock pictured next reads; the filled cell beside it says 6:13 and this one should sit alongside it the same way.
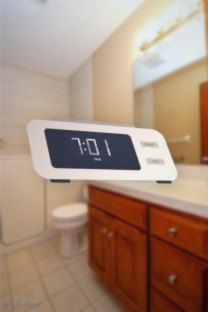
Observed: 7:01
